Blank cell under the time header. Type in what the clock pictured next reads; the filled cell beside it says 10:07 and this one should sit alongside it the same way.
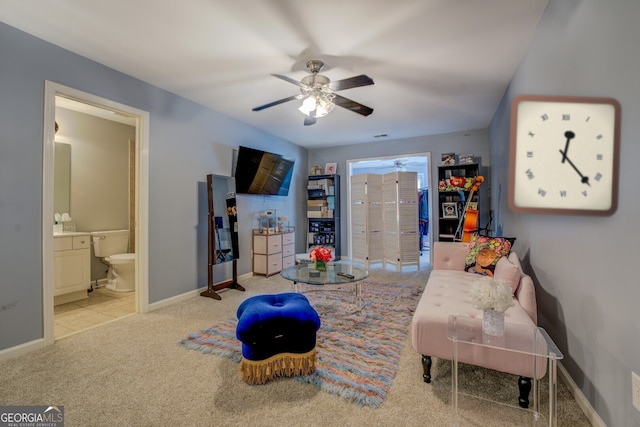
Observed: 12:23
